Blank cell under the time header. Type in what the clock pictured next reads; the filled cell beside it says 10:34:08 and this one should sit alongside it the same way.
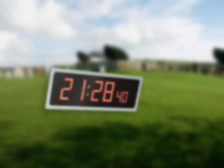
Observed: 21:28:40
